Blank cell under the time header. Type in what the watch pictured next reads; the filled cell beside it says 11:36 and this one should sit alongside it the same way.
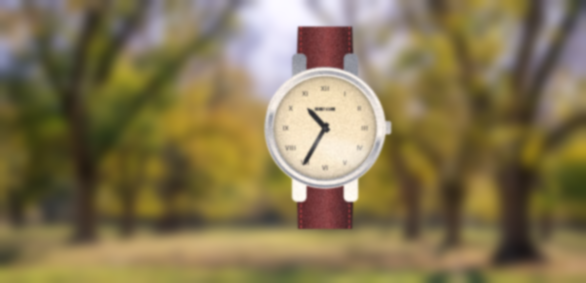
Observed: 10:35
